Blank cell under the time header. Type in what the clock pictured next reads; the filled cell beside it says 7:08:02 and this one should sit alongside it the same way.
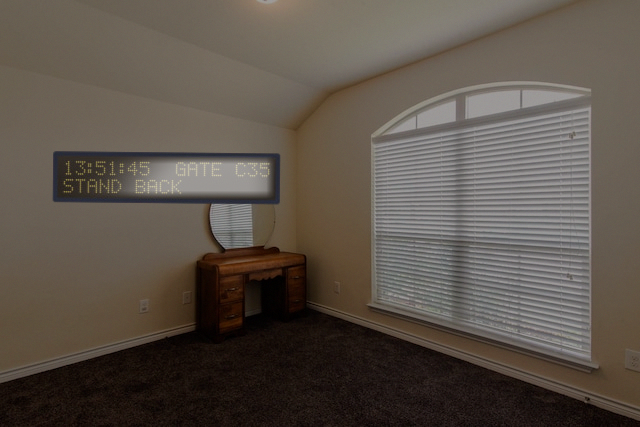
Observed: 13:51:45
